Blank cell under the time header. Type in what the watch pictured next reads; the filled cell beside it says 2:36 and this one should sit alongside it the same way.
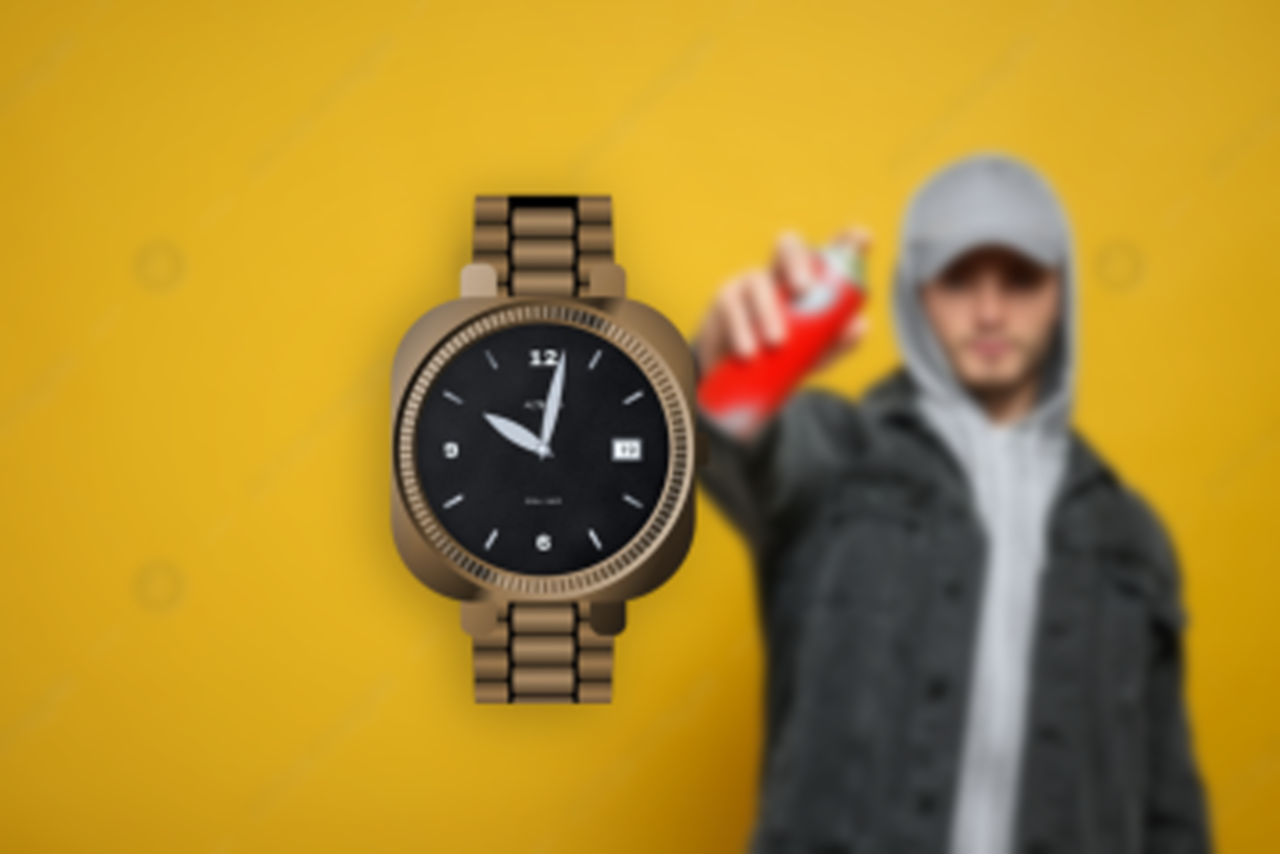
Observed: 10:02
